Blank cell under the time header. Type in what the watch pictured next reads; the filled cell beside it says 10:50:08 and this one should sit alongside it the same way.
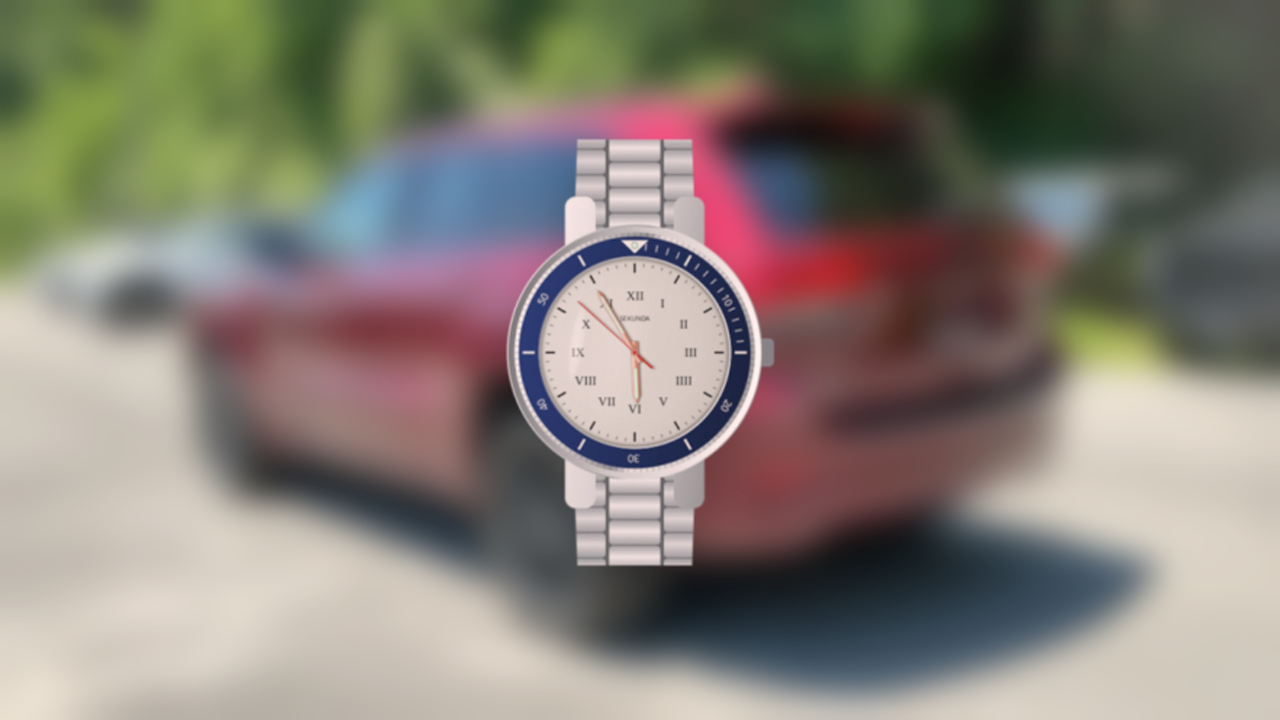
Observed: 5:54:52
